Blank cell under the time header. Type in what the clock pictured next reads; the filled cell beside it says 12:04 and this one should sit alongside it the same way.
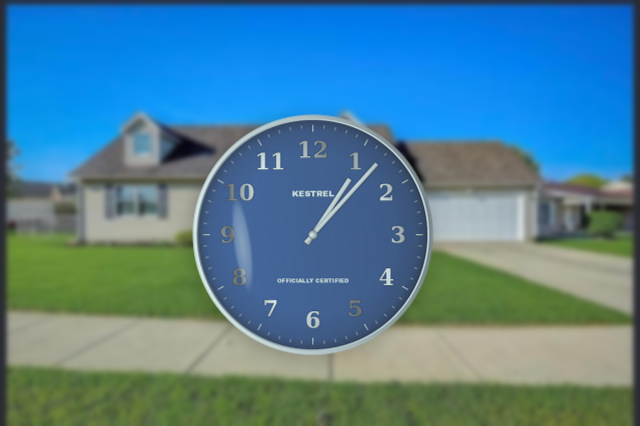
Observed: 1:07
